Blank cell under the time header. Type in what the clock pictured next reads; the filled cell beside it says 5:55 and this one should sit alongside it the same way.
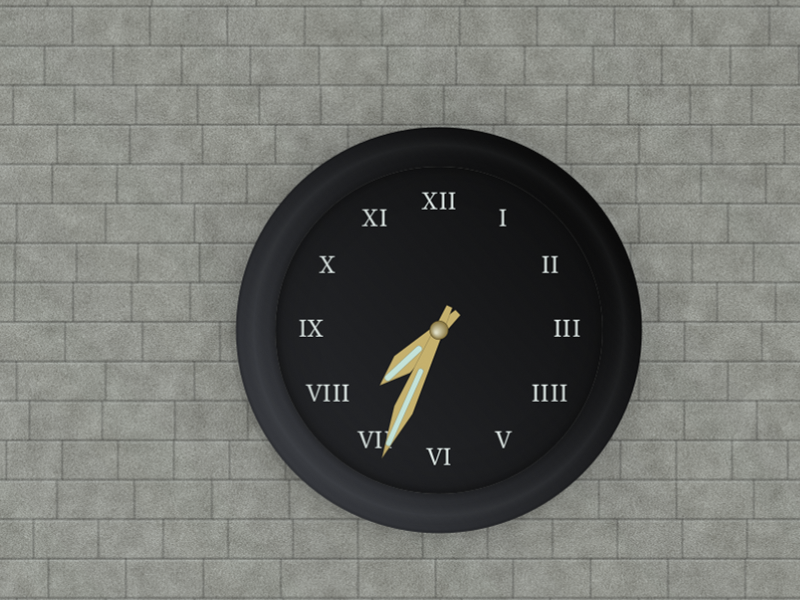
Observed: 7:34
